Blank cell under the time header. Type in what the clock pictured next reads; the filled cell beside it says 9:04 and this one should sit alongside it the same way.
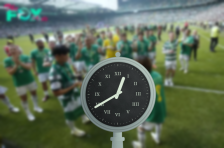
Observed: 12:40
